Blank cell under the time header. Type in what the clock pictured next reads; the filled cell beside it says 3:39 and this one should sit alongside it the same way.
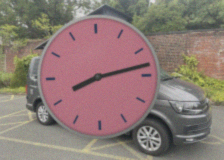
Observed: 8:13
